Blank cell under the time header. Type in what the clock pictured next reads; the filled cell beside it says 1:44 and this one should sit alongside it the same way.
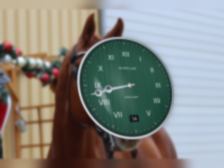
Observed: 8:43
